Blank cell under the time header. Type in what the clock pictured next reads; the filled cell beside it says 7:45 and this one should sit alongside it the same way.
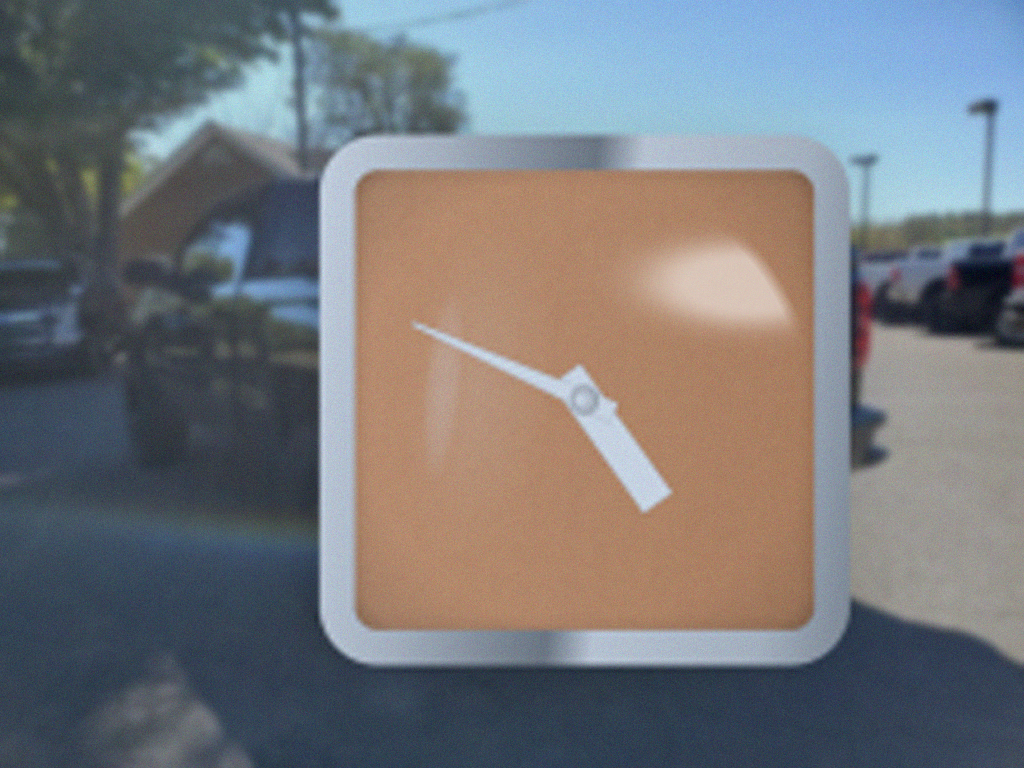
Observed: 4:49
